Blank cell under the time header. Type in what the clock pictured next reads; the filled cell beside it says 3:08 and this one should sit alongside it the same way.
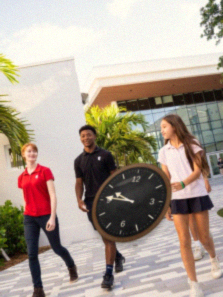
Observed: 9:46
